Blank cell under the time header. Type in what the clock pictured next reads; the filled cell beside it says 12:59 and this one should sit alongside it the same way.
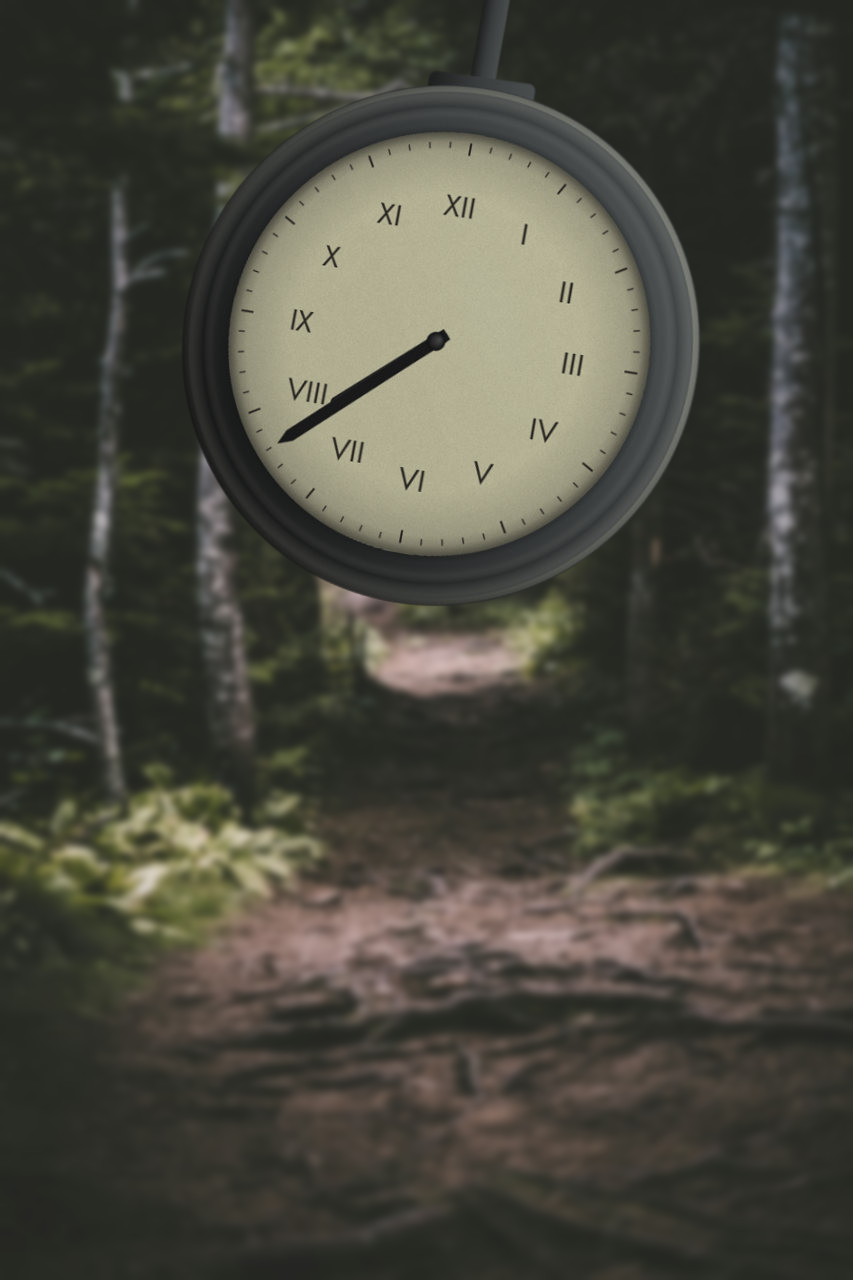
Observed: 7:38
